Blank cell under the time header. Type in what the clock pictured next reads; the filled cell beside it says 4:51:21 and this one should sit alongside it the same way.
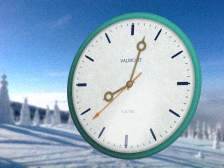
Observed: 8:02:38
